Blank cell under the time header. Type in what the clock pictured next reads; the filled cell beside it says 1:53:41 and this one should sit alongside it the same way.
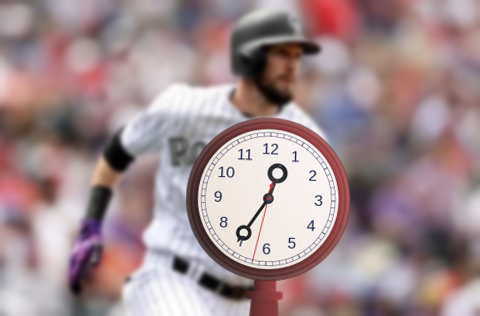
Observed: 12:35:32
